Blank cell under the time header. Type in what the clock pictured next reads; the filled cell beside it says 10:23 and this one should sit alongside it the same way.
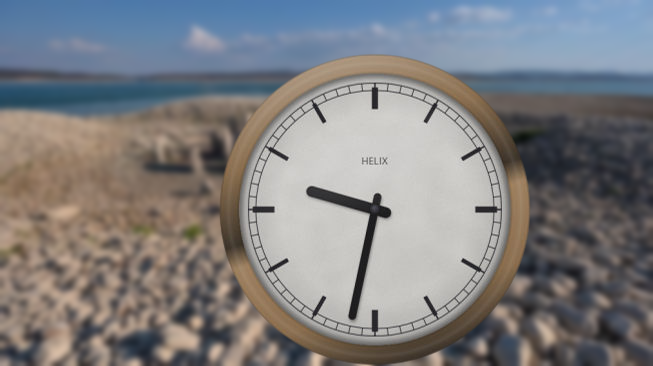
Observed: 9:32
